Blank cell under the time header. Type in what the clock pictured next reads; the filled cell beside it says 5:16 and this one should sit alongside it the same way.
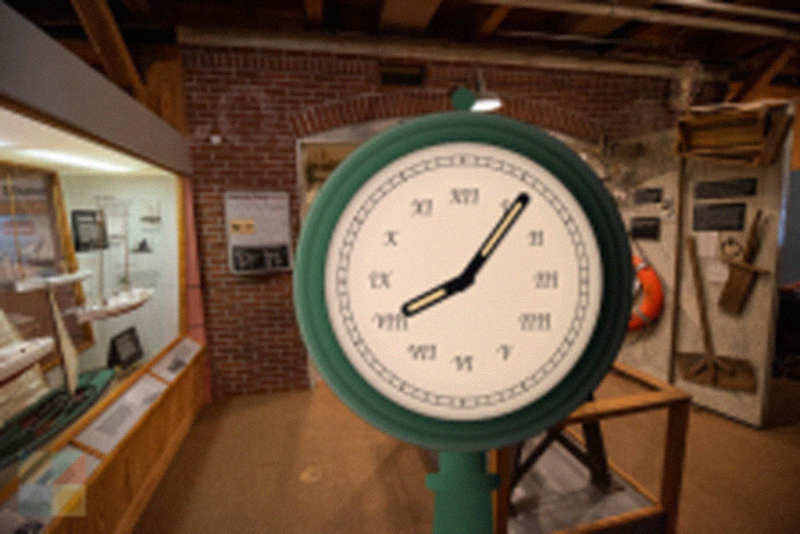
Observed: 8:06
